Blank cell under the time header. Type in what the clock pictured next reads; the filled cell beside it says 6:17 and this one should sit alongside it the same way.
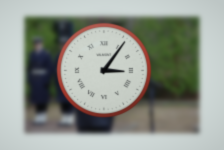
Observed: 3:06
